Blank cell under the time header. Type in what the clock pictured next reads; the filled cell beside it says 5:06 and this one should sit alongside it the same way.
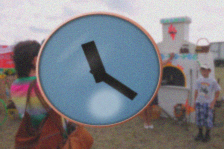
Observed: 11:21
